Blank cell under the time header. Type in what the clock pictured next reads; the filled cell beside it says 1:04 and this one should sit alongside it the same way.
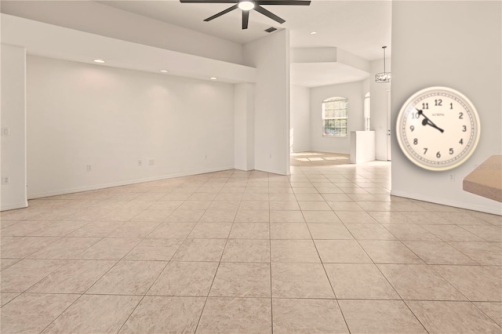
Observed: 9:52
